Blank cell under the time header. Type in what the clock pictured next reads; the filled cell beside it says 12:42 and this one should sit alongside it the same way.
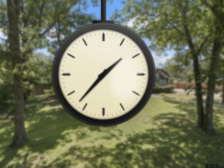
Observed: 1:37
